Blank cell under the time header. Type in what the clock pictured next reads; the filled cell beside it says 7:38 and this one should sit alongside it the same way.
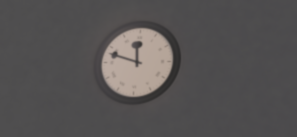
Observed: 11:48
